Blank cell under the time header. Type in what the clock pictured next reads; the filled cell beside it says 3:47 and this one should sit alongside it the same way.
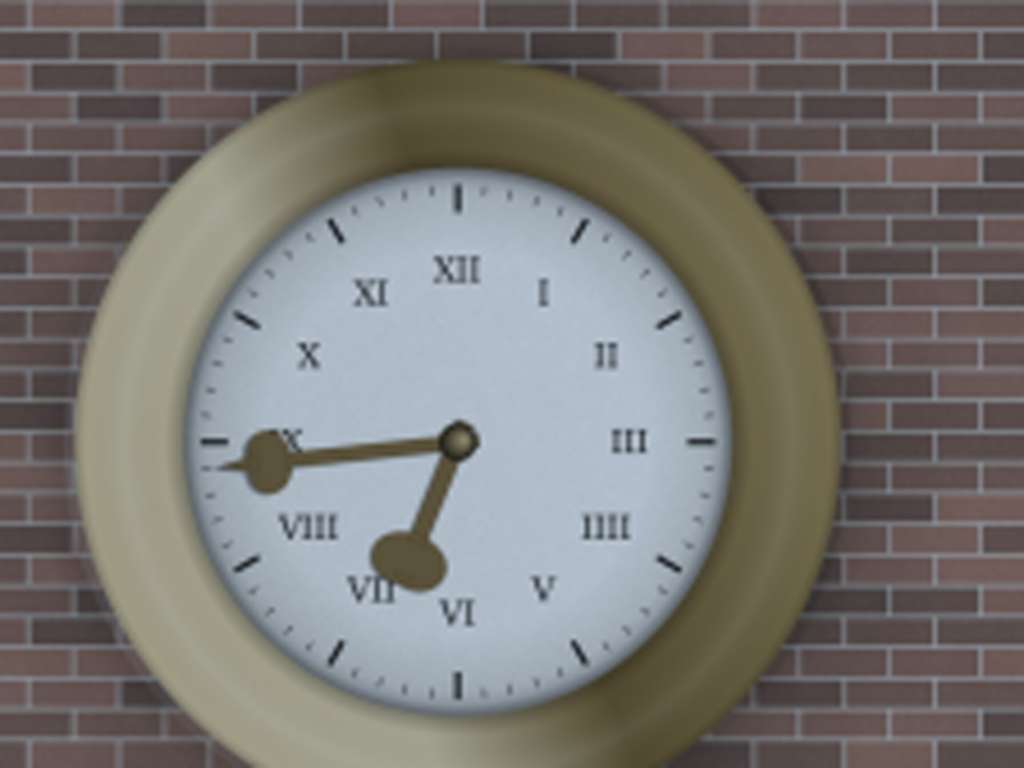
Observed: 6:44
